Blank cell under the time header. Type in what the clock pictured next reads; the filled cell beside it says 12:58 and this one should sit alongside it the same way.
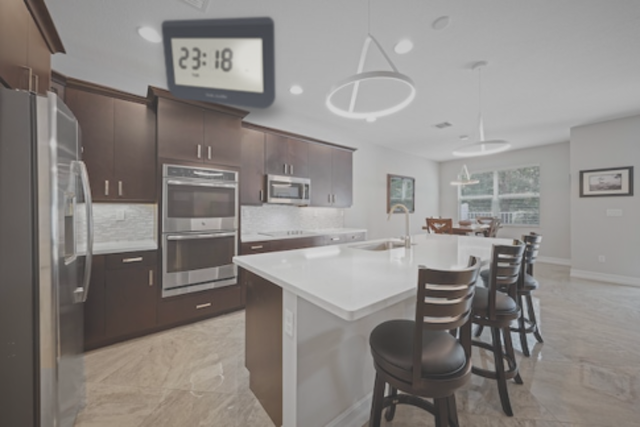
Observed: 23:18
